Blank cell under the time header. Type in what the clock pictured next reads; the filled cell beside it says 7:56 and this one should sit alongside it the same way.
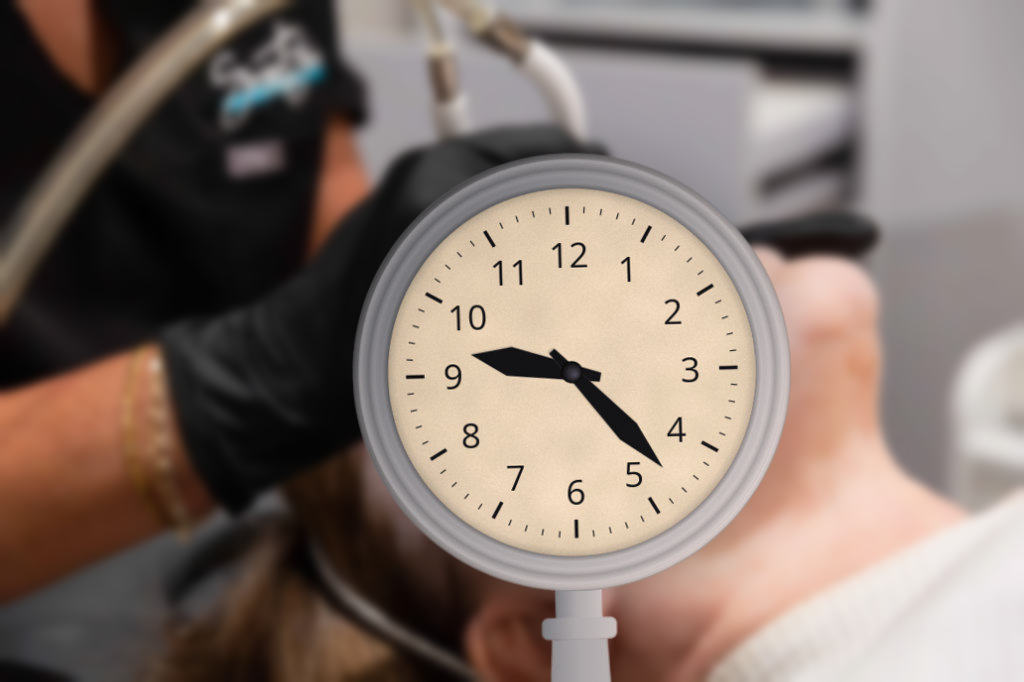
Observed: 9:23
